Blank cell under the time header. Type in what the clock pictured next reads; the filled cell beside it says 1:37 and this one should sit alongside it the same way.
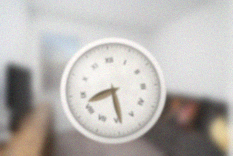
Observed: 8:29
